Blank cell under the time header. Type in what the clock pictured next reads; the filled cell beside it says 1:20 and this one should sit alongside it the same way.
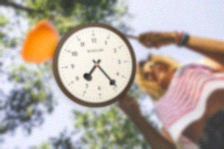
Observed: 7:24
